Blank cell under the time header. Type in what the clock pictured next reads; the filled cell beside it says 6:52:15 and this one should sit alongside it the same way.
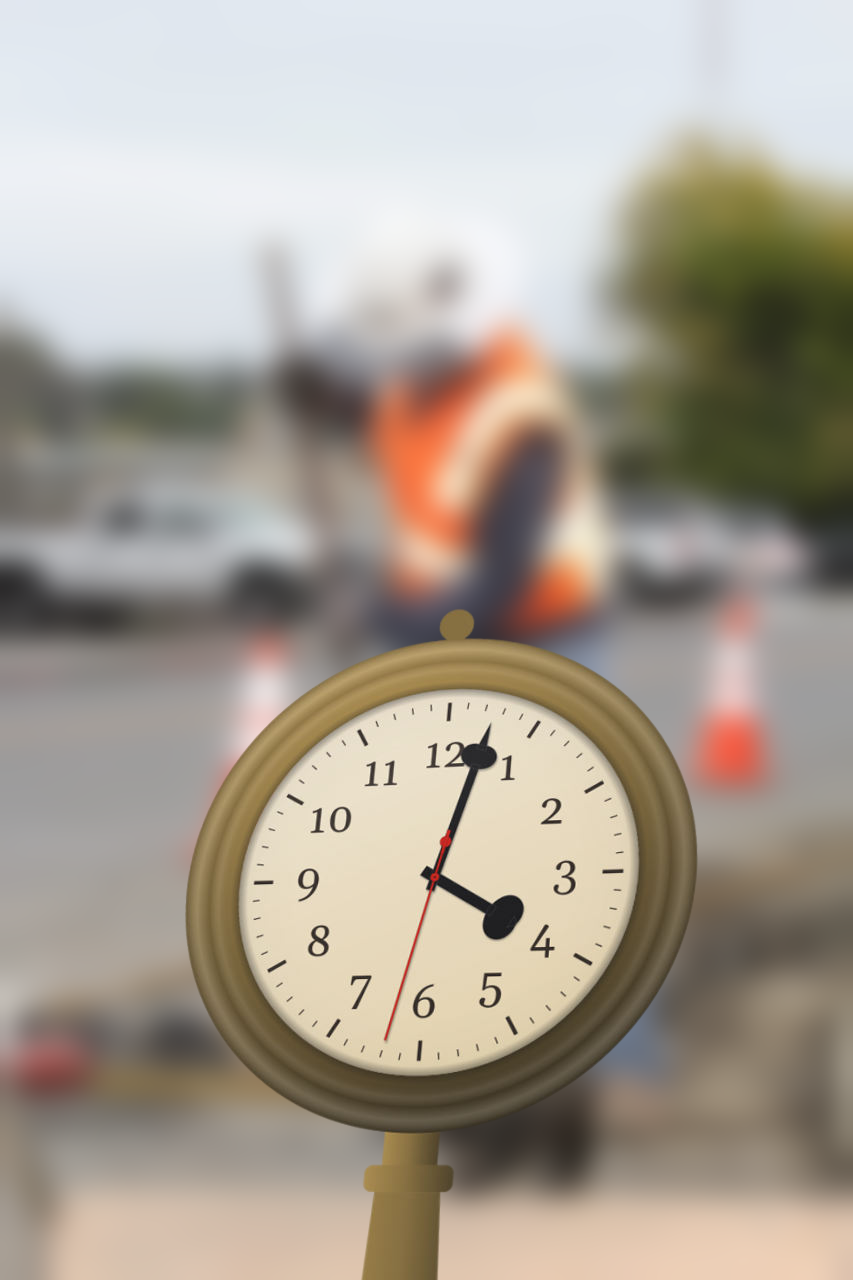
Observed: 4:02:32
